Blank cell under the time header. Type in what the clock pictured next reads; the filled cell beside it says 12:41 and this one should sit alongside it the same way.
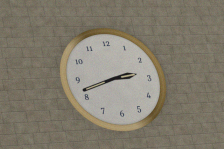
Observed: 2:42
